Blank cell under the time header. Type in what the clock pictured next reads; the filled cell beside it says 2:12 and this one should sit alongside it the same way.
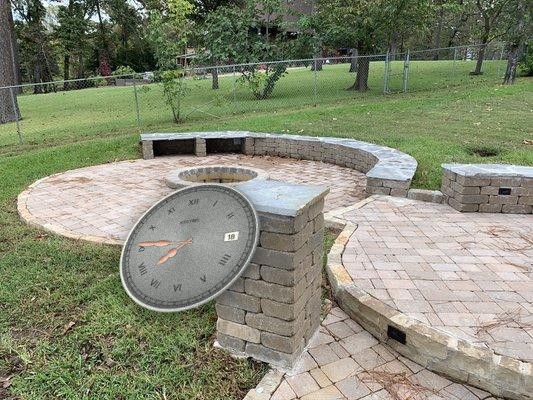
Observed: 7:46
